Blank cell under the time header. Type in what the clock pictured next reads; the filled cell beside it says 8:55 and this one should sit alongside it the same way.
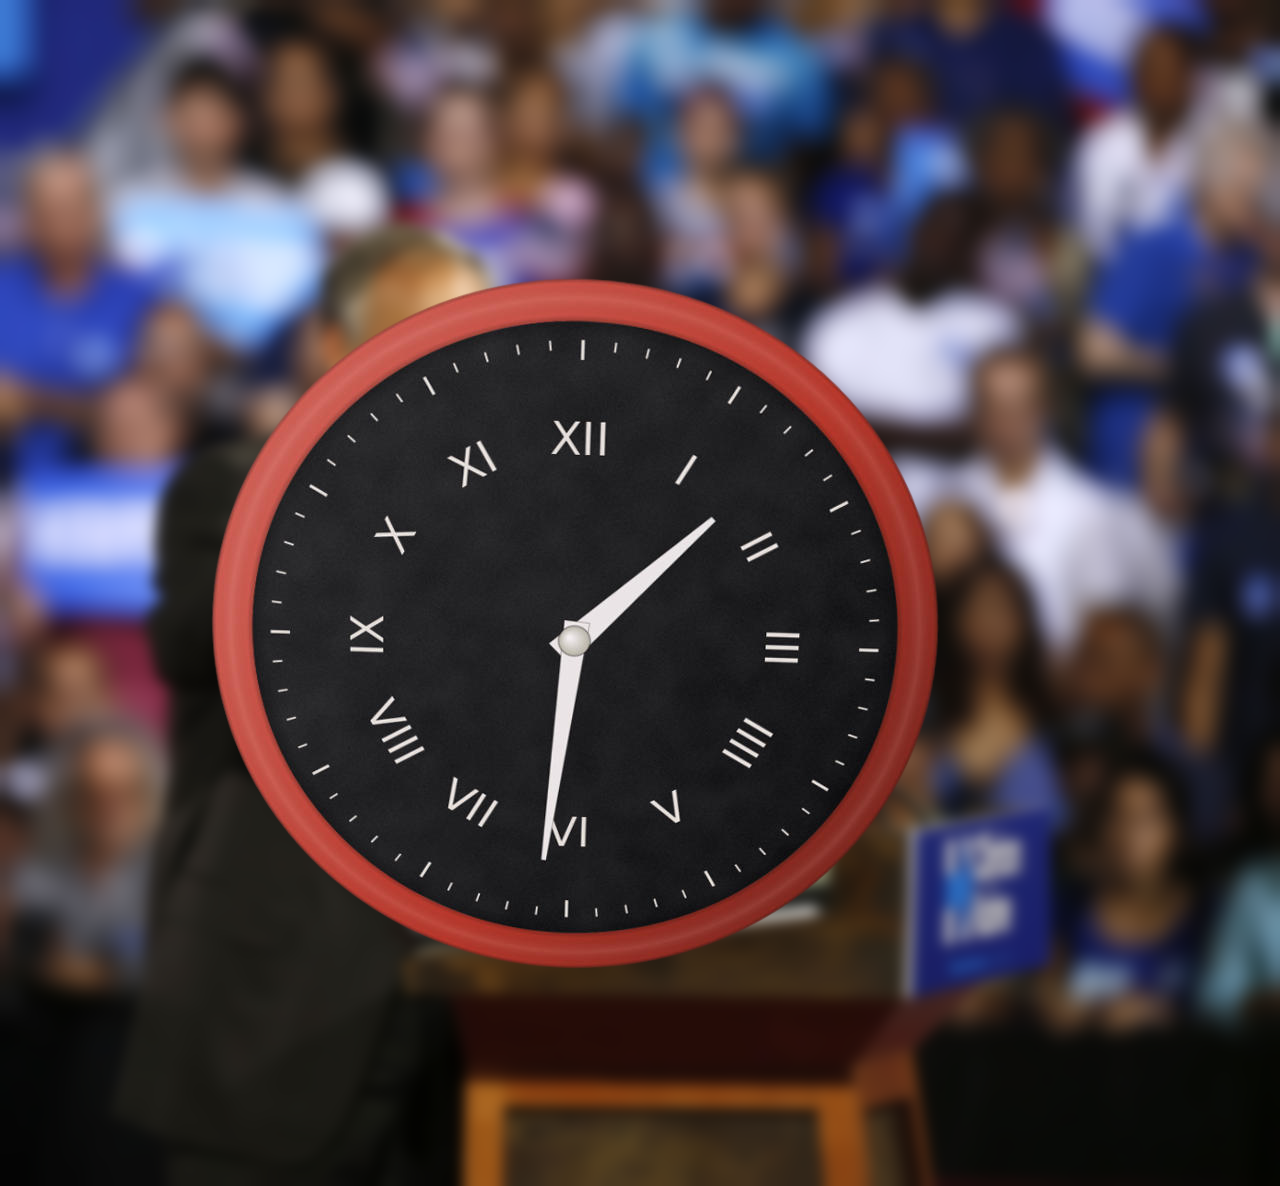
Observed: 1:31
